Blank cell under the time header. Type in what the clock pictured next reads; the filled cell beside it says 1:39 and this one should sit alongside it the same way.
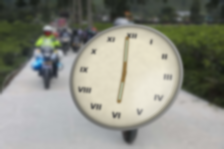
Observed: 5:59
